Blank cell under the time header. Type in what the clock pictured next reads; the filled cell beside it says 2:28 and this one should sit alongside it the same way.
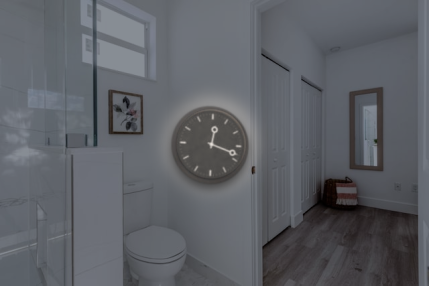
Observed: 12:18
